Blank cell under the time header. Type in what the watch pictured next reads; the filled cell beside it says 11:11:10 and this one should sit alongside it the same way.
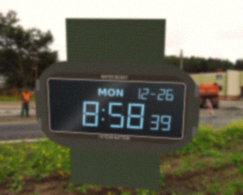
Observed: 8:58:39
